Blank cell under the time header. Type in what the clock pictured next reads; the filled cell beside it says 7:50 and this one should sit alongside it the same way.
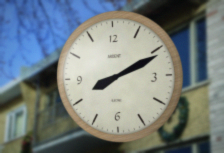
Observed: 8:11
